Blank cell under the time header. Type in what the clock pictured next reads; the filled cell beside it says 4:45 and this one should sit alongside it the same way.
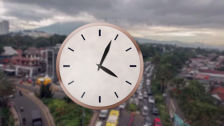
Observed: 4:04
